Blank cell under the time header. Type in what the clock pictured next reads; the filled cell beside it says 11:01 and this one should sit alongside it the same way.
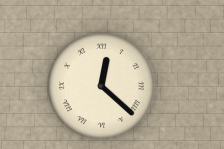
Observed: 12:22
